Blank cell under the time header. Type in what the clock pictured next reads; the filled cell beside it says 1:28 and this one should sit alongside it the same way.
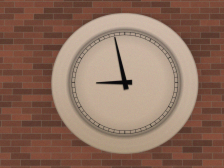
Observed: 8:58
